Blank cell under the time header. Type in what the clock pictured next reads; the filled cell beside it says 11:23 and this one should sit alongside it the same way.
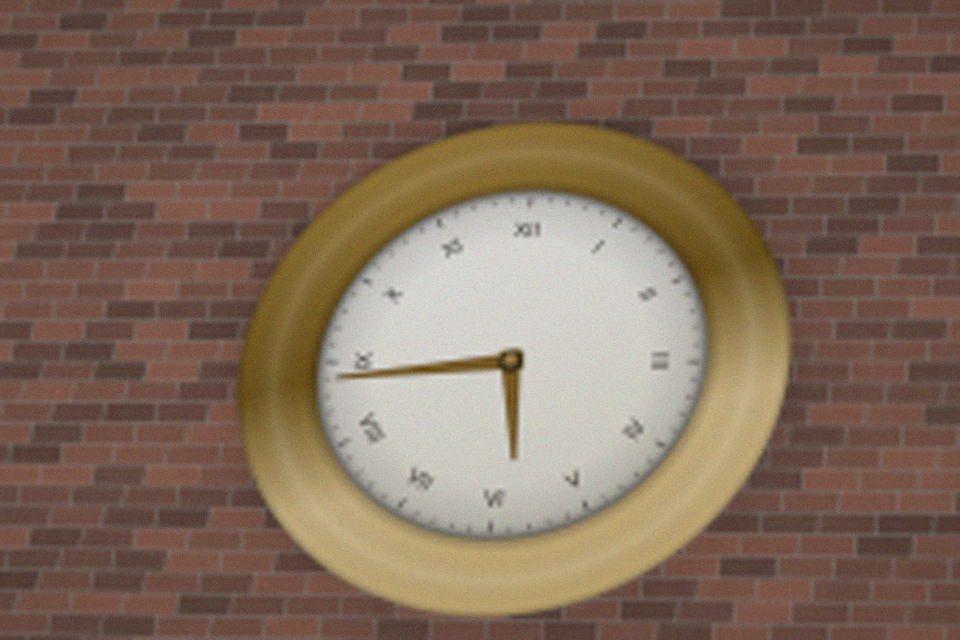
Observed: 5:44
